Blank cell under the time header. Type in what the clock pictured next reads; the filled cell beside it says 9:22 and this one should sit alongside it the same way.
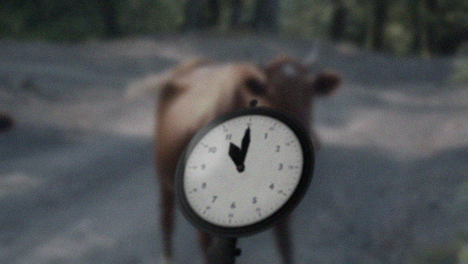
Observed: 11:00
